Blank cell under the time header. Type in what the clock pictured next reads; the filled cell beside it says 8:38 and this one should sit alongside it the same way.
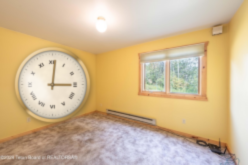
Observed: 3:01
